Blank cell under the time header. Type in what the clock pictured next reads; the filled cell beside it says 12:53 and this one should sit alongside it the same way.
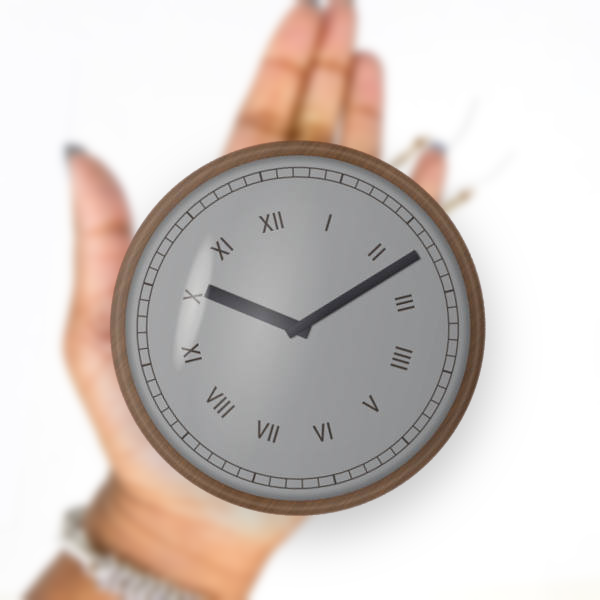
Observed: 10:12
